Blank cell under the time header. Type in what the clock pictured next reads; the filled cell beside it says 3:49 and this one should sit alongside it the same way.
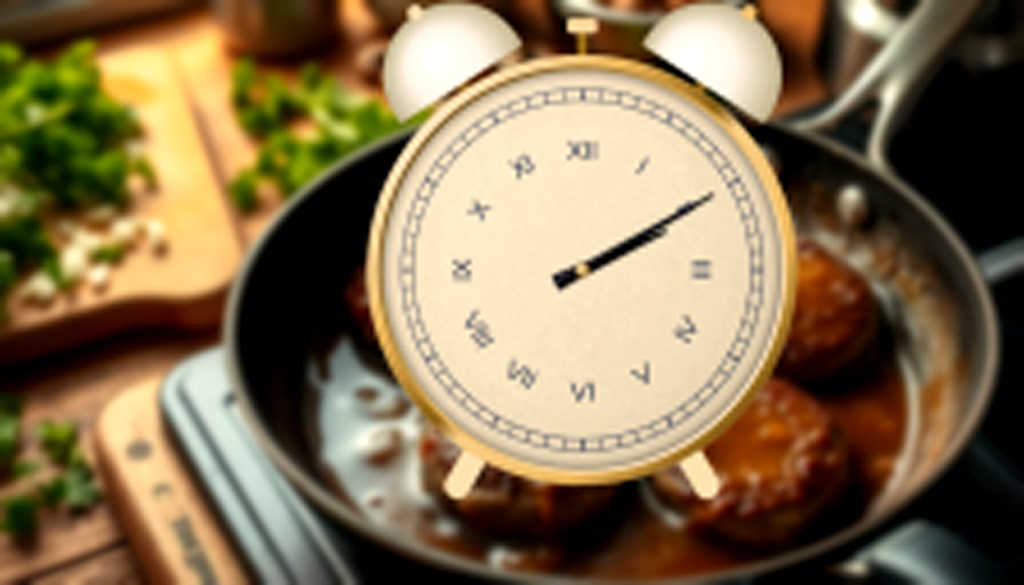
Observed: 2:10
